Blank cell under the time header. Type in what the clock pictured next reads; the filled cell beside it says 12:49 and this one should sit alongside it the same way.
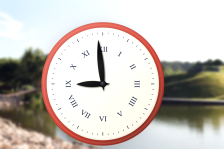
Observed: 8:59
